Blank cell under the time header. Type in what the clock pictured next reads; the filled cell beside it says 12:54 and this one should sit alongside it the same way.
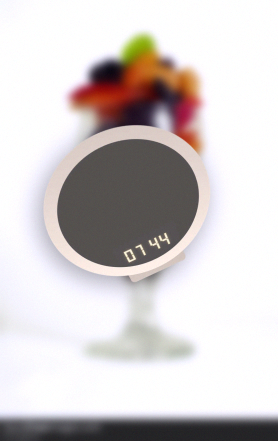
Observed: 7:44
